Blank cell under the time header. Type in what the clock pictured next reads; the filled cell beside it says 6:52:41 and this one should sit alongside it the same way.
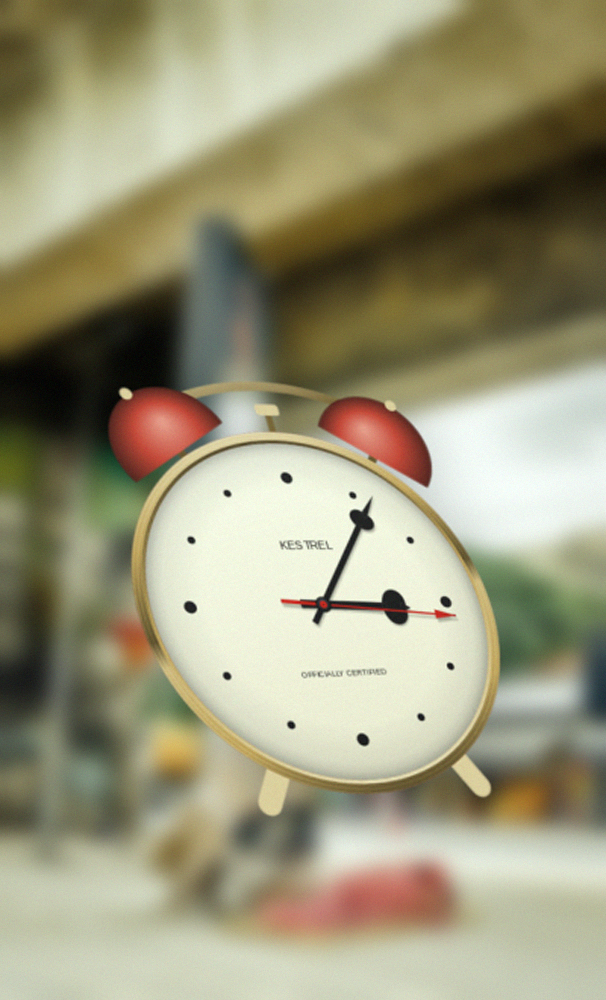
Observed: 3:06:16
